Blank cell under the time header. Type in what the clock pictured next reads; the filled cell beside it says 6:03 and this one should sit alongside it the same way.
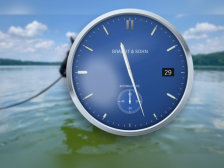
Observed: 11:27
